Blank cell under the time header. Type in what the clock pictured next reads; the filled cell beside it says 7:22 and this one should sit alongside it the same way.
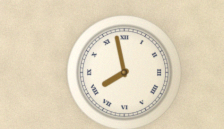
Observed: 7:58
